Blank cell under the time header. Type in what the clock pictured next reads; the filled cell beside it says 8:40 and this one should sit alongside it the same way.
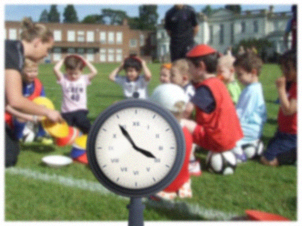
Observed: 3:54
